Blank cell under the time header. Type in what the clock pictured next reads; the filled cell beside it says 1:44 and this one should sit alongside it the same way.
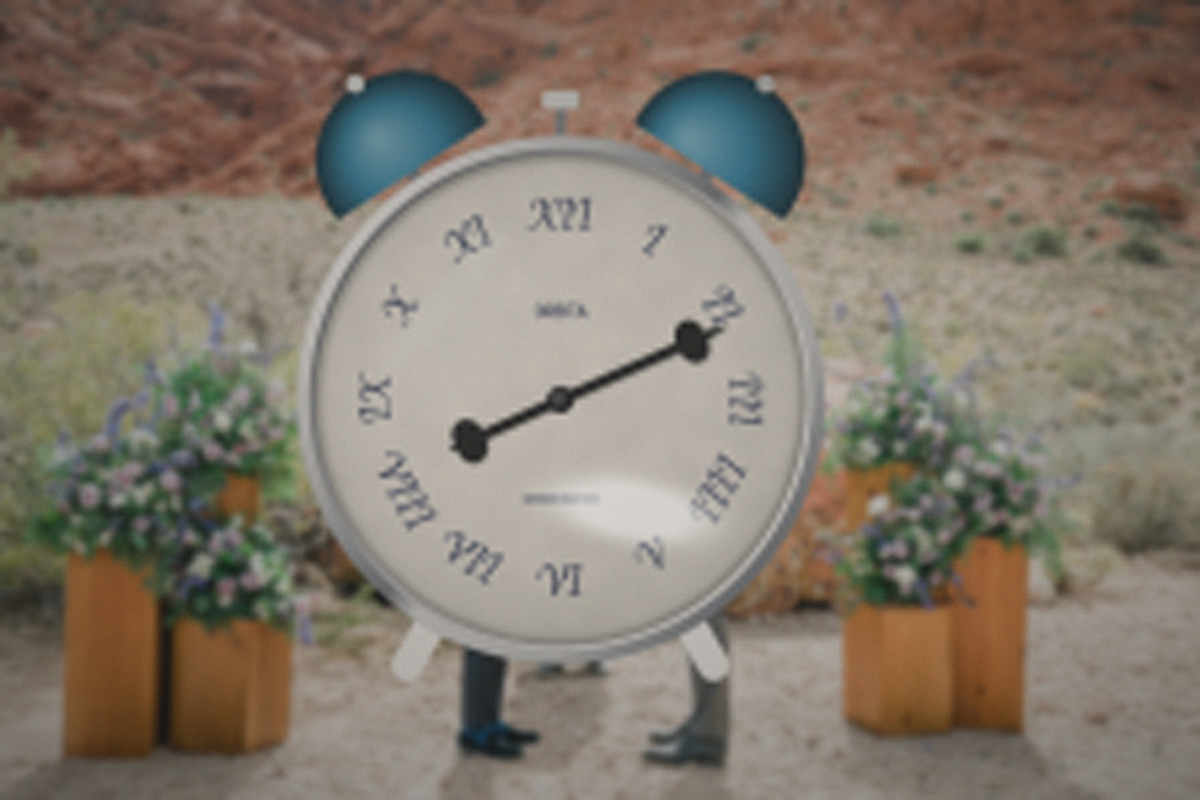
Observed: 8:11
